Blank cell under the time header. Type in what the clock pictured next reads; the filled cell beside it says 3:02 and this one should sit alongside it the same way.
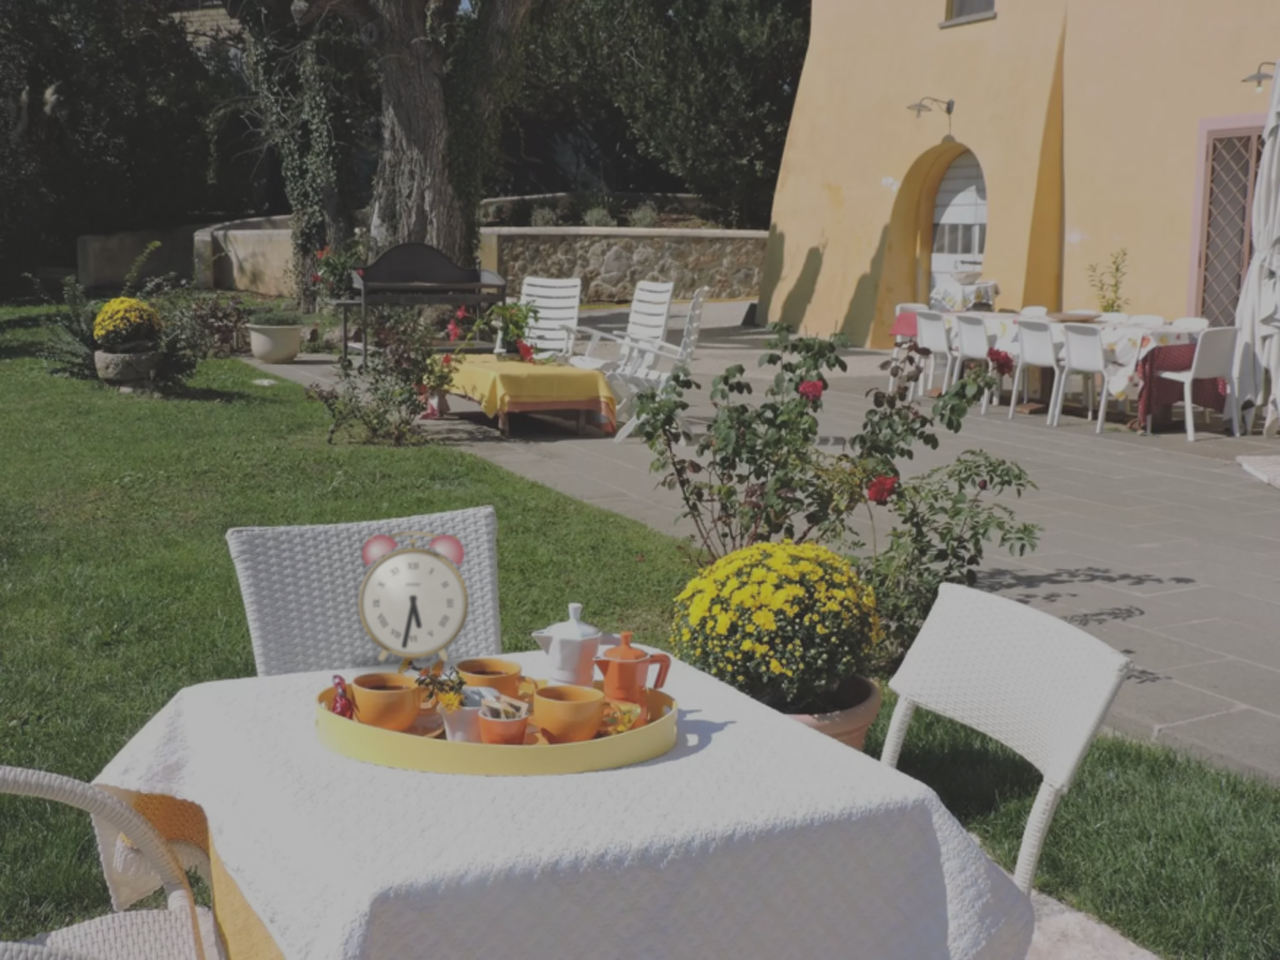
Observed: 5:32
